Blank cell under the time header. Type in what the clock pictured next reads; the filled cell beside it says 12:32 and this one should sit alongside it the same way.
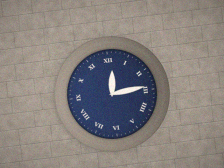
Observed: 12:14
